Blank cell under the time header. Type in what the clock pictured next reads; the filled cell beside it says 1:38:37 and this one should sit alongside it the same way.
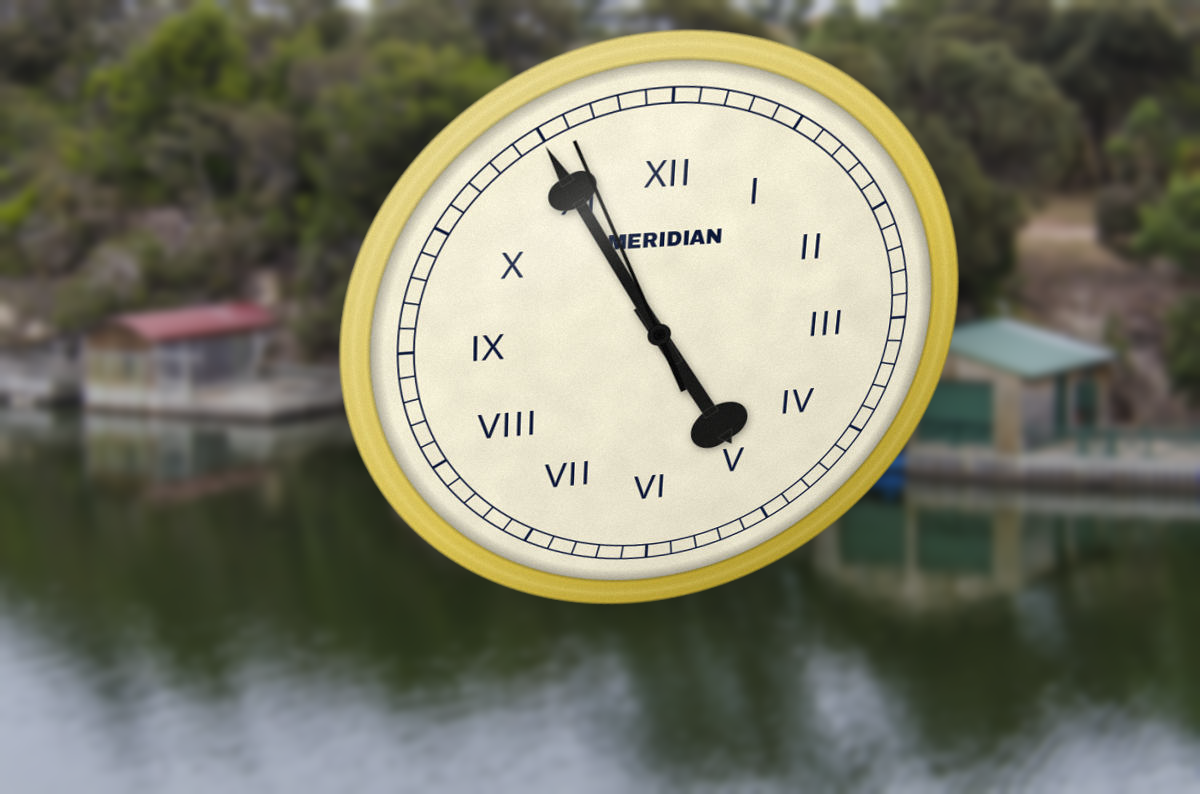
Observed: 4:54:56
